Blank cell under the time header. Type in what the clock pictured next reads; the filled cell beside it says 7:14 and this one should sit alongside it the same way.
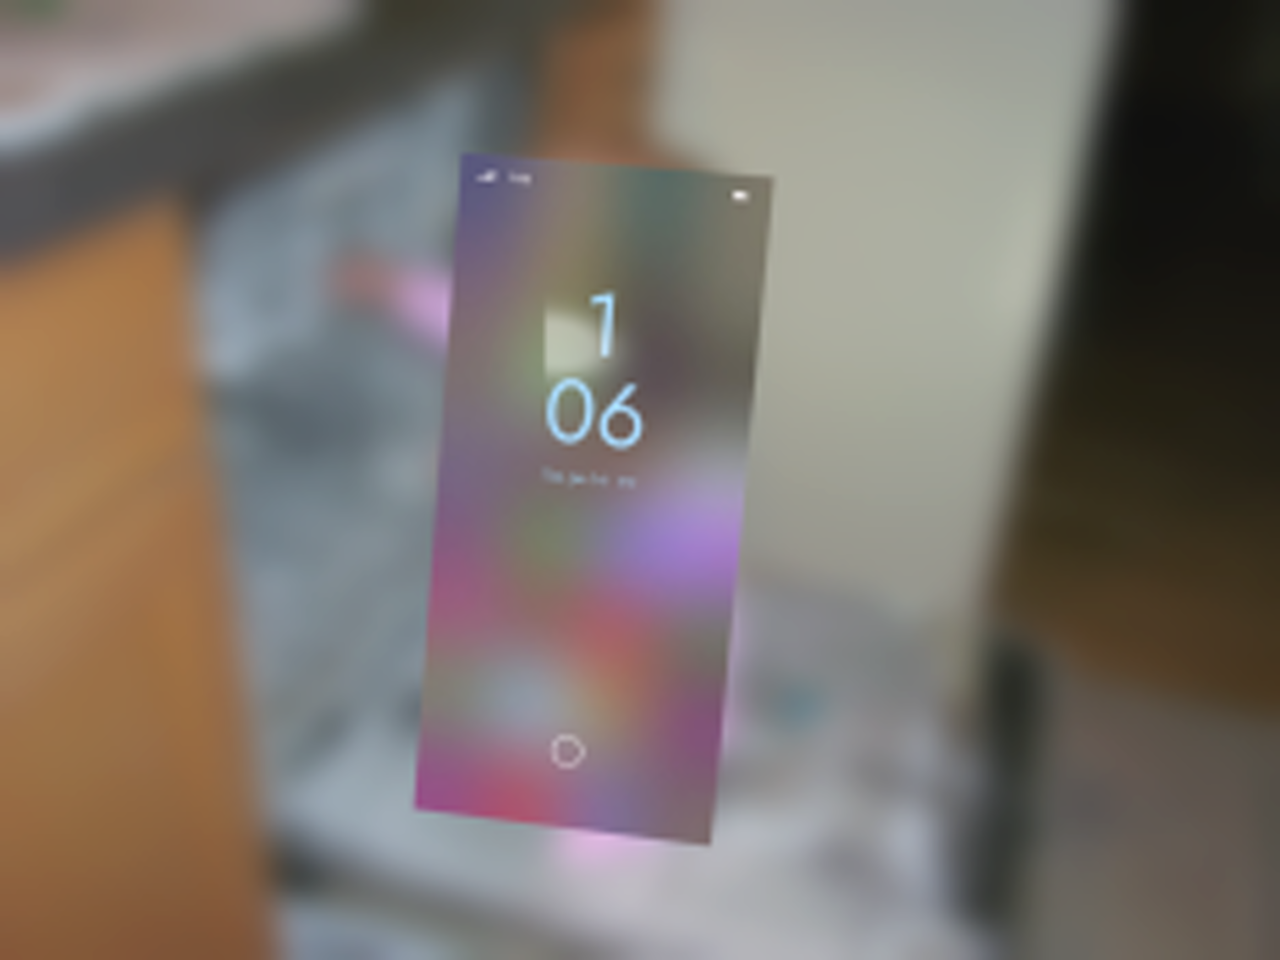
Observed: 1:06
